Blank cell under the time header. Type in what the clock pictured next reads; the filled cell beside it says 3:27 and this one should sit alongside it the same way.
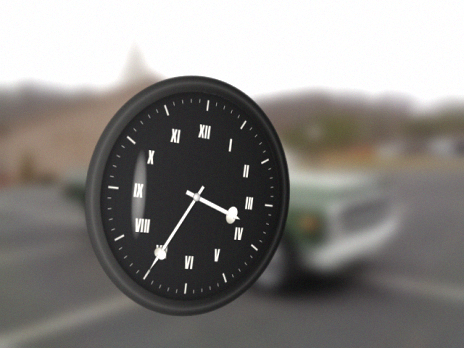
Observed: 3:35
